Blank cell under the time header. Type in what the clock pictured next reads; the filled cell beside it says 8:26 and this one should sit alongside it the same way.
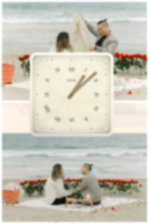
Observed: 1:08
